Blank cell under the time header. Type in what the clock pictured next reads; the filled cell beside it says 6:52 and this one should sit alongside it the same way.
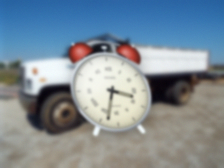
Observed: 3:33
